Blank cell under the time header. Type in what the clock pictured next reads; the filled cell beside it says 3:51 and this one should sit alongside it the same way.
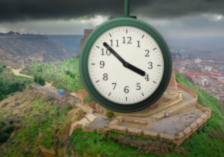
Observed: 3:52
